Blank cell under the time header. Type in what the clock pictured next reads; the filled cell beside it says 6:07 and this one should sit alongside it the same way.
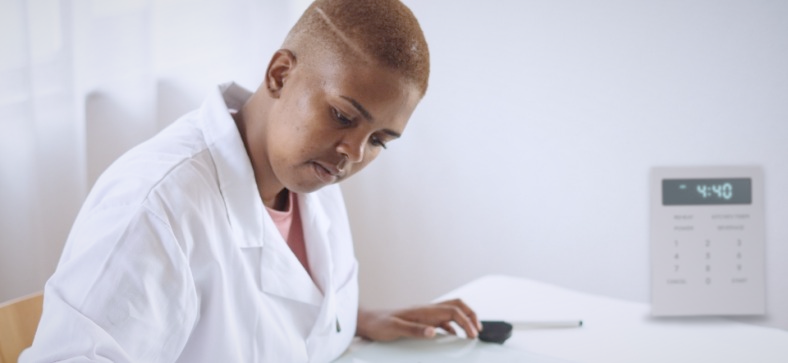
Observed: 4:40
